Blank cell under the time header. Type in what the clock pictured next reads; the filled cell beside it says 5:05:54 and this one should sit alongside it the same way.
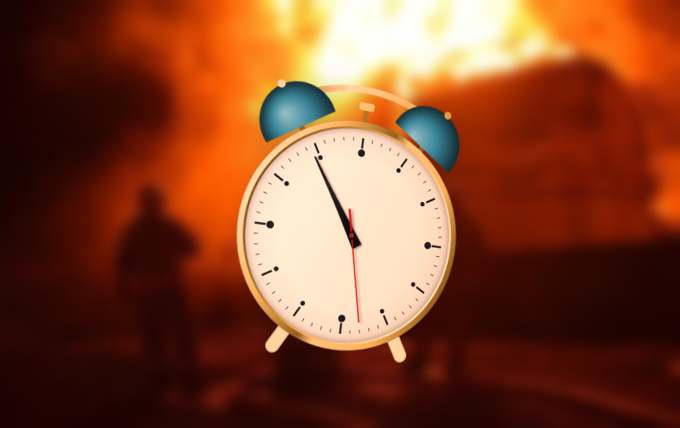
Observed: 10:54:28
